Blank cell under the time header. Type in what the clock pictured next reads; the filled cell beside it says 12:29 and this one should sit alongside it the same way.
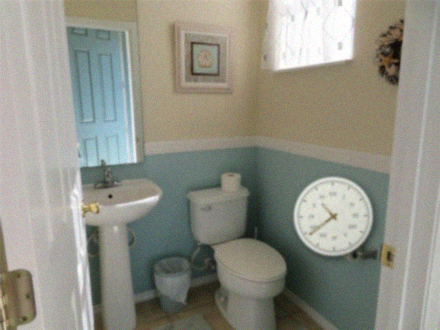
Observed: 10:39
